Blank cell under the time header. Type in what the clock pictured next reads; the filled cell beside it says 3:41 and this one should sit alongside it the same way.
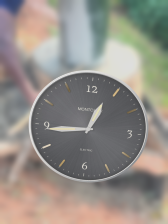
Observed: 12:44
